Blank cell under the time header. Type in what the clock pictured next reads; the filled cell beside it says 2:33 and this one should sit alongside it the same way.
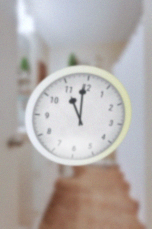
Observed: 10:59
